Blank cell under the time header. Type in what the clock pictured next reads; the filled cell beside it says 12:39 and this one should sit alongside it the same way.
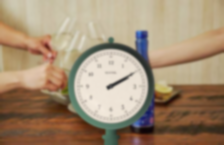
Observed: 2:10
